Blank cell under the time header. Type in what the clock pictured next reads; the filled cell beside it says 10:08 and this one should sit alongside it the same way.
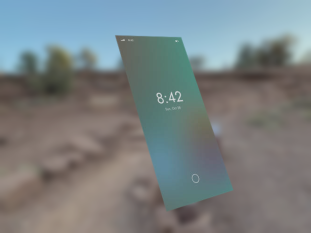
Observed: 8:42
